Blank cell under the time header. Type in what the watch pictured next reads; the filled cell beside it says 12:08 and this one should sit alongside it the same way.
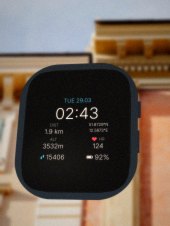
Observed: 2:43
